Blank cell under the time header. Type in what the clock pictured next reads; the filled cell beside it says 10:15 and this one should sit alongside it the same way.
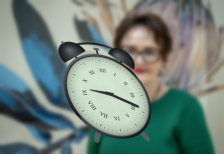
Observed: 9:19
